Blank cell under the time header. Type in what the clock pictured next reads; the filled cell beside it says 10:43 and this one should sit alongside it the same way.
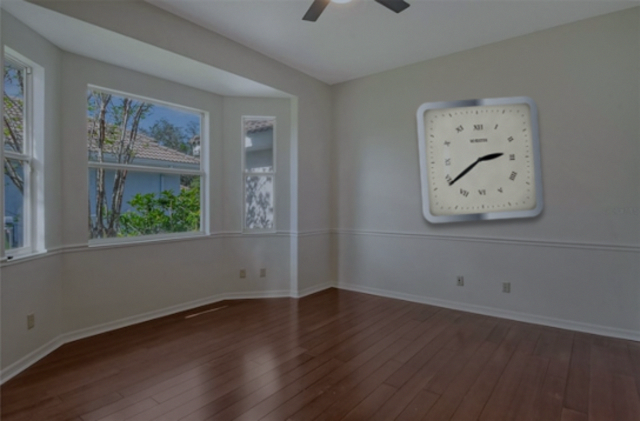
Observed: 2:39
